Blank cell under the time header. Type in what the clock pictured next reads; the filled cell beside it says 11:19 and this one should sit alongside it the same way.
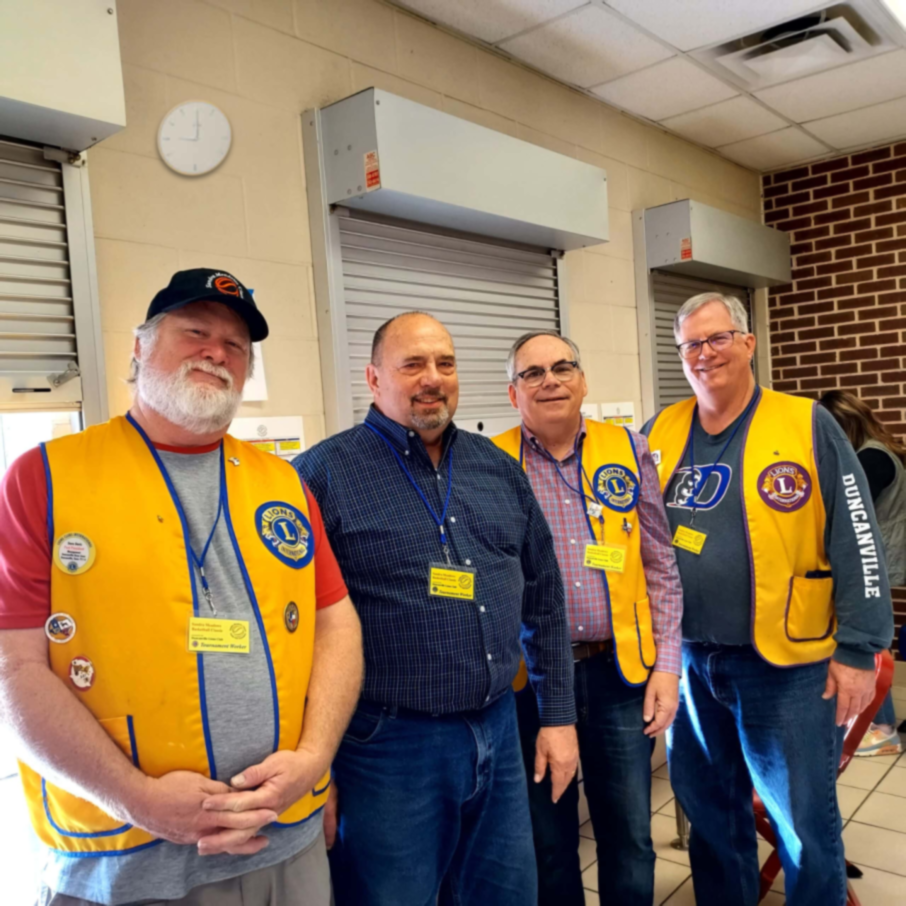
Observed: 9:00
